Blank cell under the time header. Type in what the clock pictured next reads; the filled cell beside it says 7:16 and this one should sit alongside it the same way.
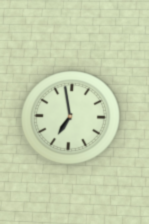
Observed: 6:58
